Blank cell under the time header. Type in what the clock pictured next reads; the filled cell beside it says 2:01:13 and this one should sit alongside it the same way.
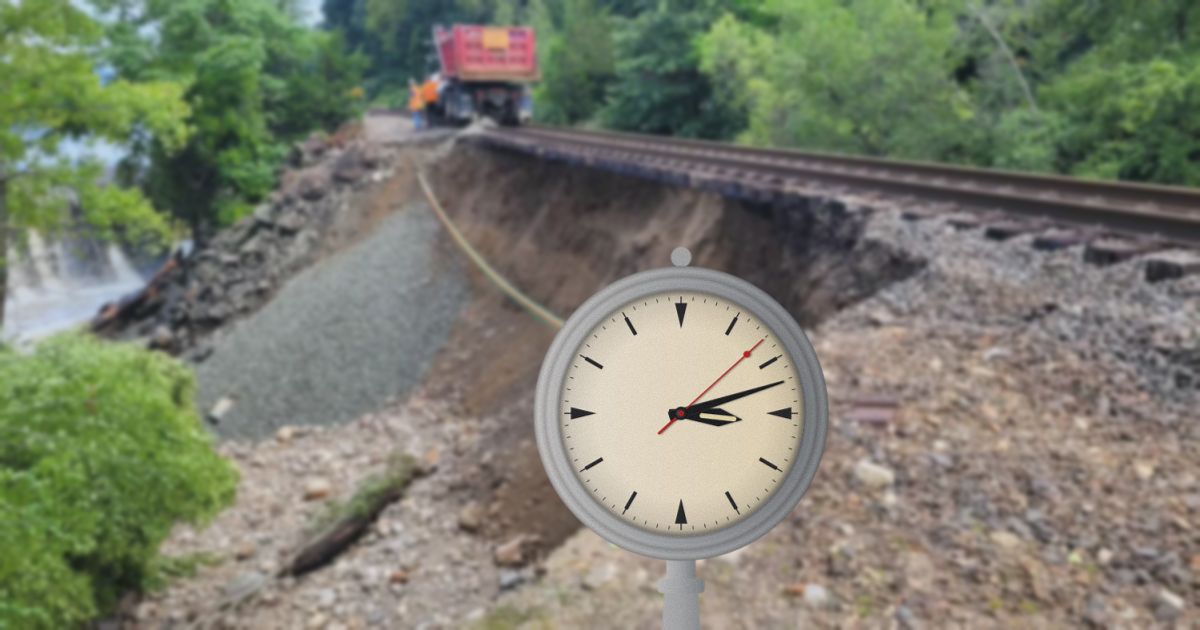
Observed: 3:12:08
